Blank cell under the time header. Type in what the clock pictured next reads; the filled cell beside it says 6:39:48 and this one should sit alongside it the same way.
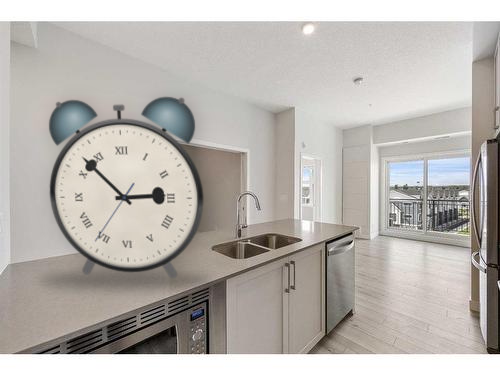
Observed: 2:52:36
